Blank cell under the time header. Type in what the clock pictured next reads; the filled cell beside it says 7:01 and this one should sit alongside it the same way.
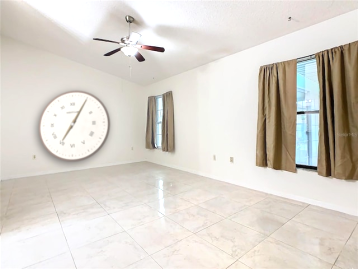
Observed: 7:05
